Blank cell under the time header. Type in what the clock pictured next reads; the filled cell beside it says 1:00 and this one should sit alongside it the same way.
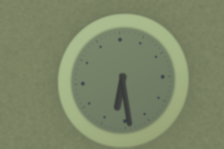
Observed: 6:29
